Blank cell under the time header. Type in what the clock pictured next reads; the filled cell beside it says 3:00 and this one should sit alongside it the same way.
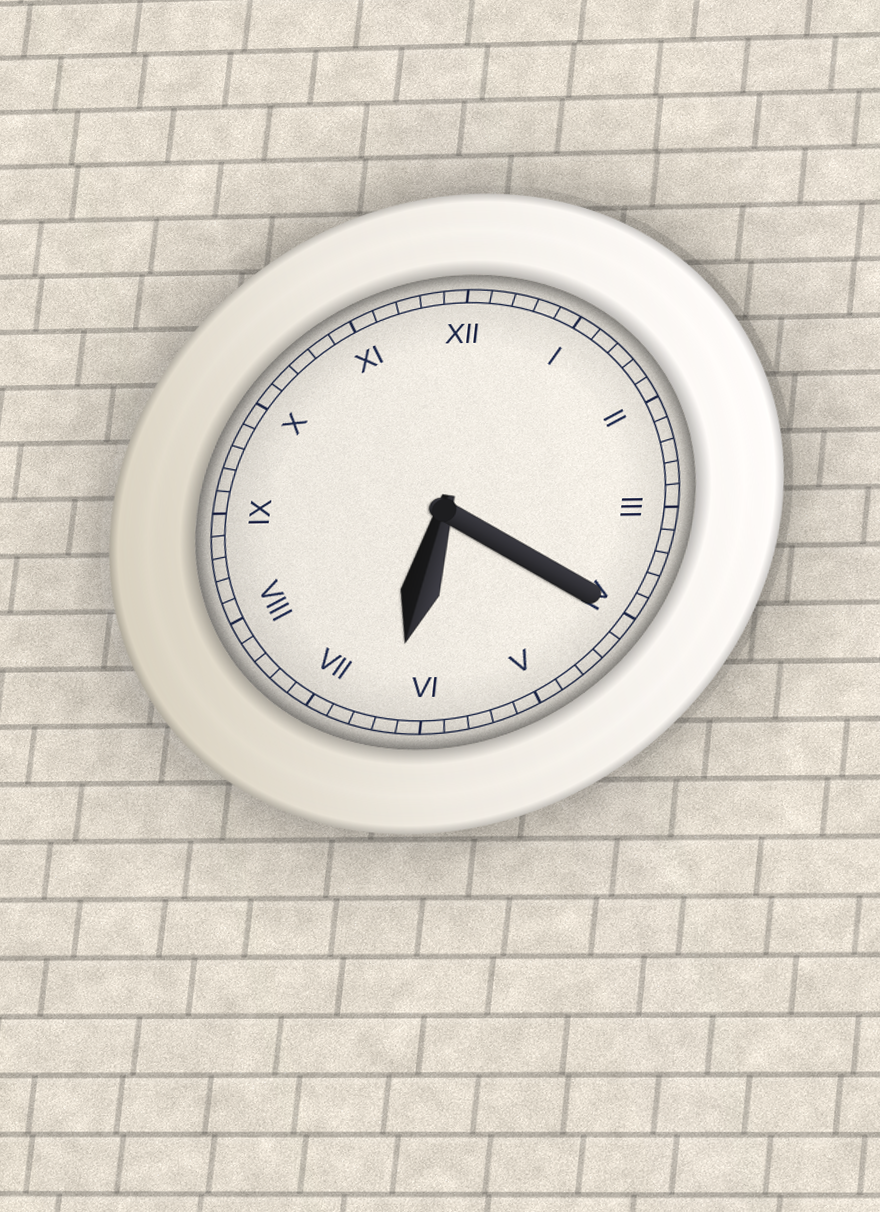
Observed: 6:20
